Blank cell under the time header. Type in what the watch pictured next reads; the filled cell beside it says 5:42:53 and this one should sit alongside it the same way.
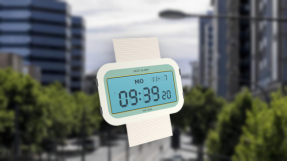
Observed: 9:39:20
